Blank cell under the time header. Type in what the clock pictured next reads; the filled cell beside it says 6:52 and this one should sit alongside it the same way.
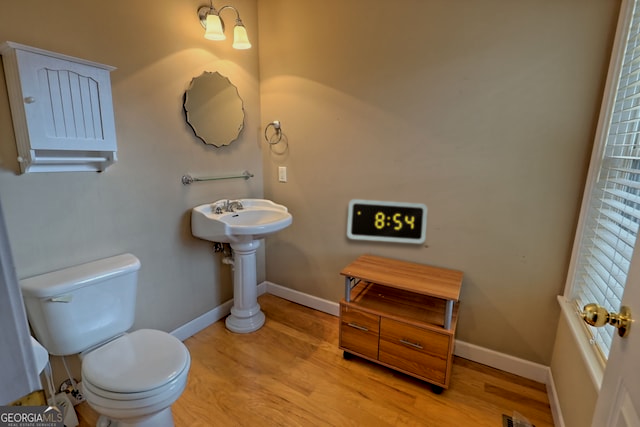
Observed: 8:54
